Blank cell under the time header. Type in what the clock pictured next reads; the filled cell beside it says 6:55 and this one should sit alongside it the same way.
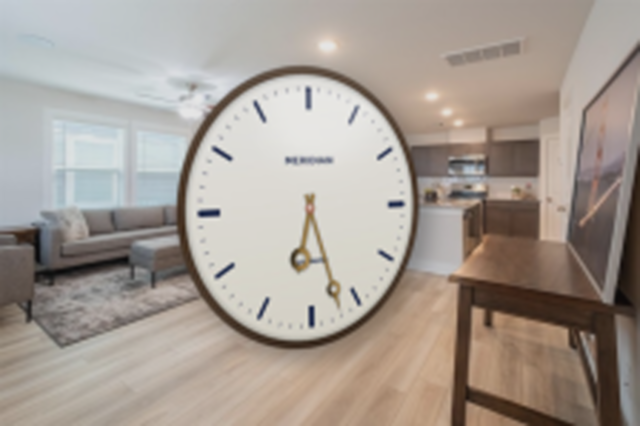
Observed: 6:27
